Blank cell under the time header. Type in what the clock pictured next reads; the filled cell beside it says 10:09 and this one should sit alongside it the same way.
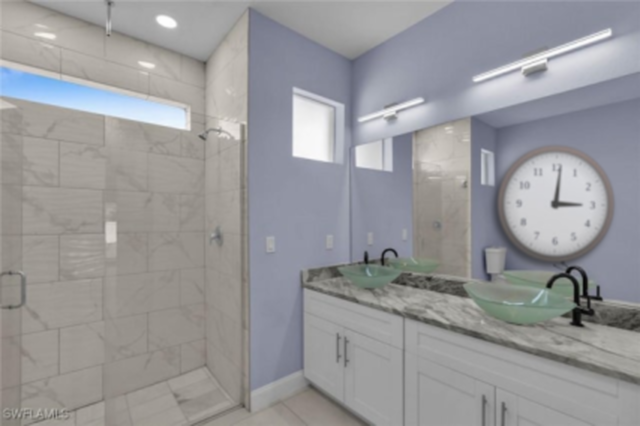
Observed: 3:01
